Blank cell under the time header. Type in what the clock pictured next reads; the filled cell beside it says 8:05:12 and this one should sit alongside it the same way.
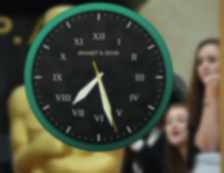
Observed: 7:27:27
